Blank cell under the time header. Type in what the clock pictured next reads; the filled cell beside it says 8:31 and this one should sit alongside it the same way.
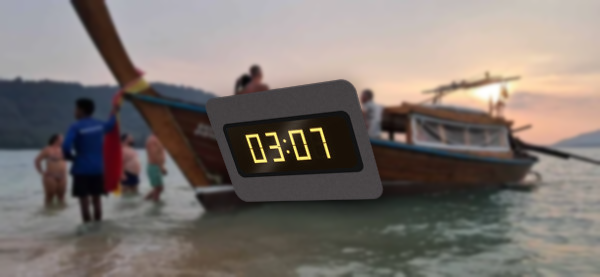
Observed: 3:07
